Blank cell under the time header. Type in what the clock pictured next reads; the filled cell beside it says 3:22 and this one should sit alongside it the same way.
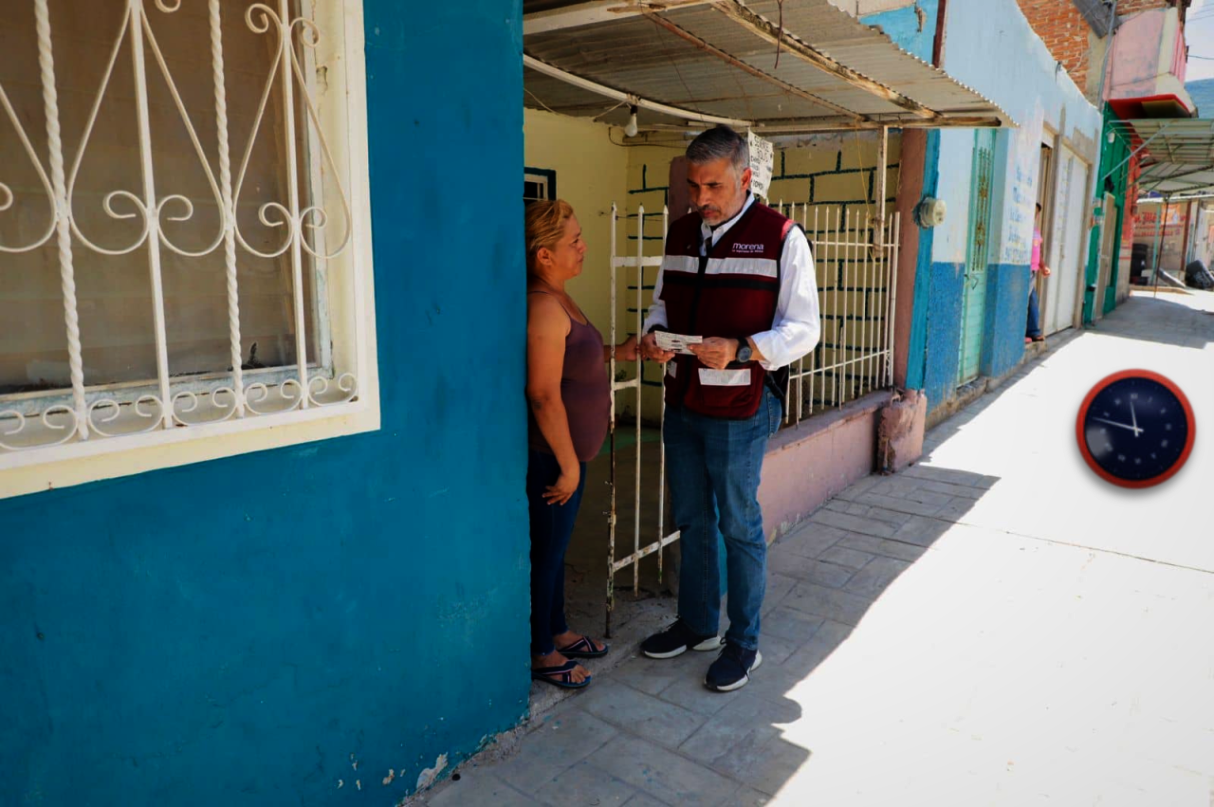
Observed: 11:48
